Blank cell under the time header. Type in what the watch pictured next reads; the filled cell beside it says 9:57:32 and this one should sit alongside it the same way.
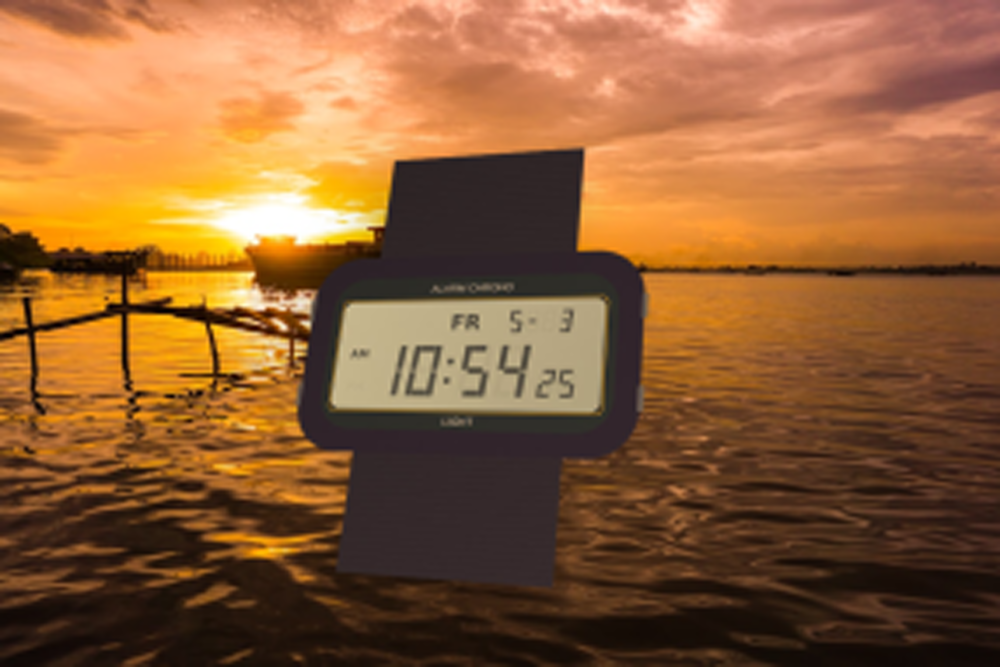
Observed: 10:54:25
